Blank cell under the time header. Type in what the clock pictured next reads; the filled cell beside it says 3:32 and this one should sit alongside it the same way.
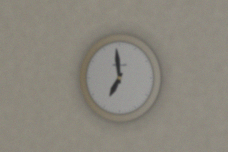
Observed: 6:59
